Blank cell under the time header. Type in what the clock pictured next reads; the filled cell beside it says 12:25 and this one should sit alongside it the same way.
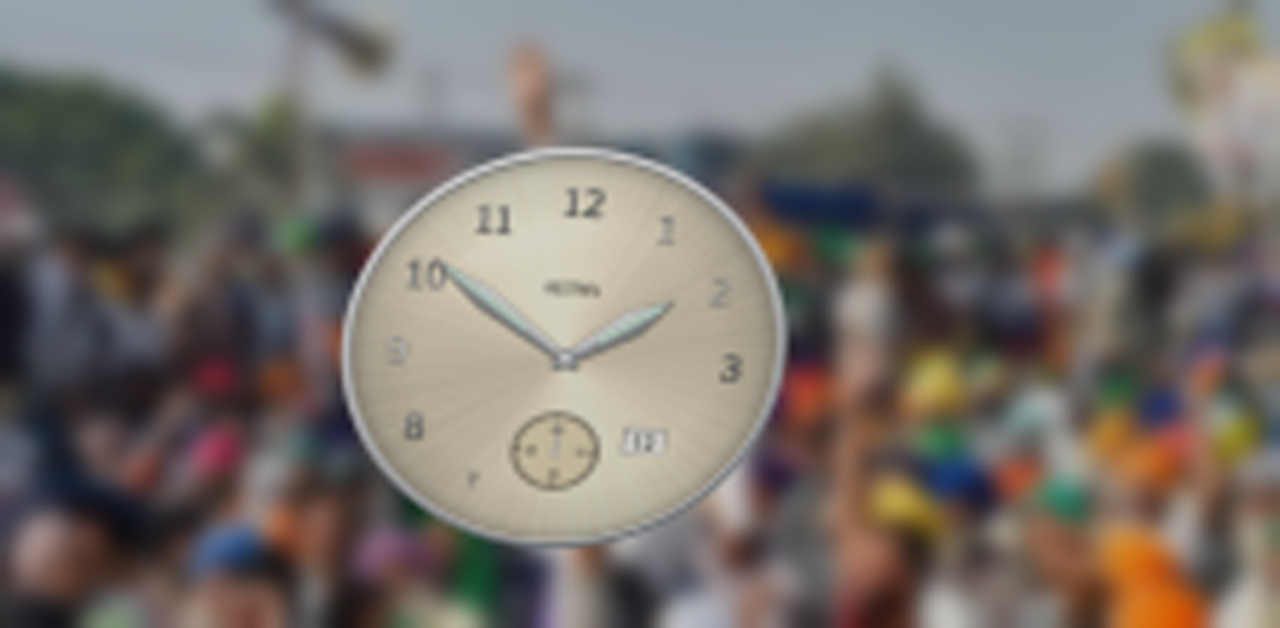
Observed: 1:51
